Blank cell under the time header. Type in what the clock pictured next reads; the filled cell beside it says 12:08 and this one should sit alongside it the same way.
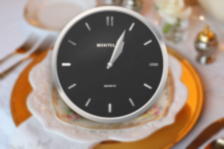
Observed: 1:04
